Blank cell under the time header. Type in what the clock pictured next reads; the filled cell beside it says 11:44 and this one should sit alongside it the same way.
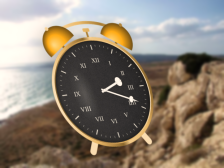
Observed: 2:19
